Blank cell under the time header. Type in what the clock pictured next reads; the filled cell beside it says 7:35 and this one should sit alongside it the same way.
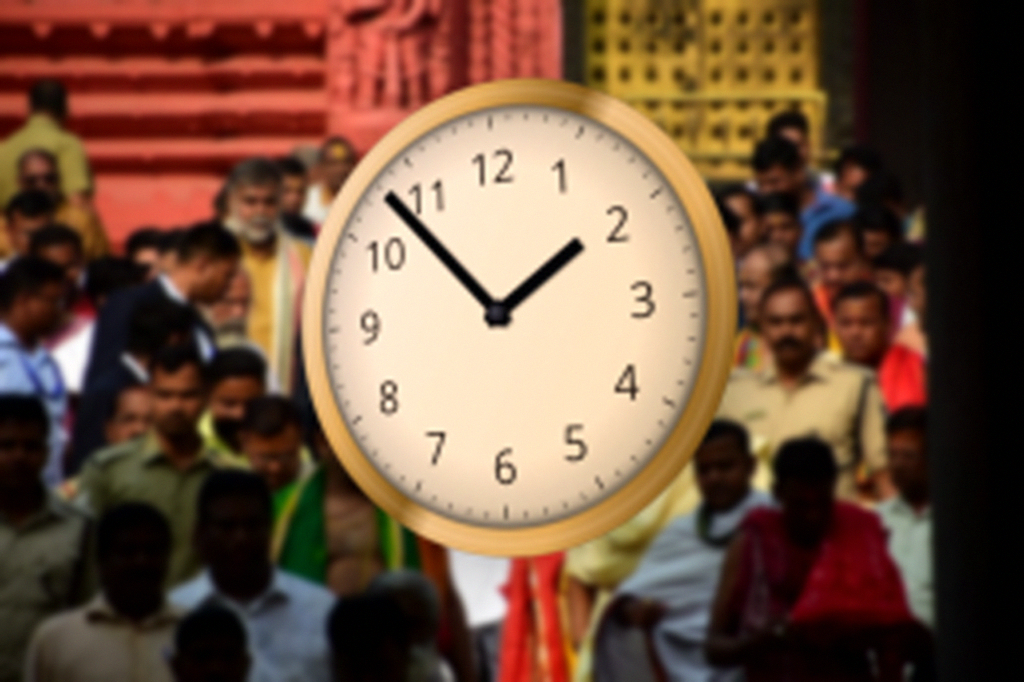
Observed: 1:53
